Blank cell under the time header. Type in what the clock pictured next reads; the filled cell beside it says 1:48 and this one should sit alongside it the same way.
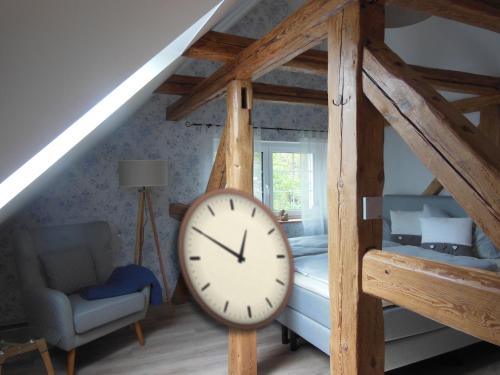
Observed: 12:50
